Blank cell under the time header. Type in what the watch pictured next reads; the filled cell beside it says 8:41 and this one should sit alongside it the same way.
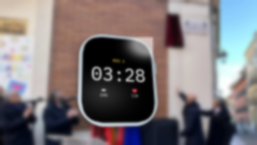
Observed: 3:28
